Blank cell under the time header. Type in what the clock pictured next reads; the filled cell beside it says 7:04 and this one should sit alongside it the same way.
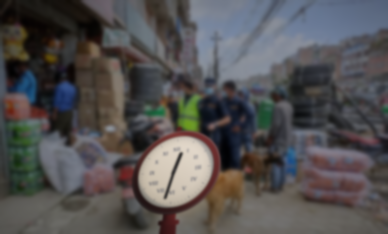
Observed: 12:32
